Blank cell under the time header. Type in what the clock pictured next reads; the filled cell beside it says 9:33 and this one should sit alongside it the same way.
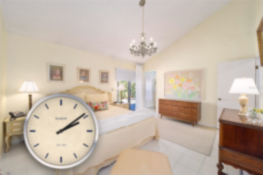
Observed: 2:09
